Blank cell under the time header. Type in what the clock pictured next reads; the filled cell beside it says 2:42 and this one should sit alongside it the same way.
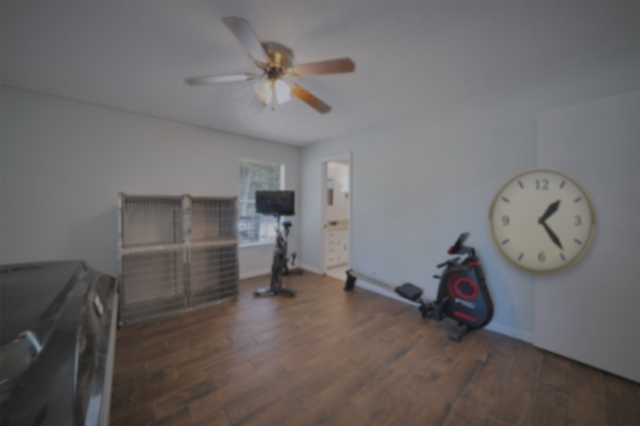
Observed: 1:24
